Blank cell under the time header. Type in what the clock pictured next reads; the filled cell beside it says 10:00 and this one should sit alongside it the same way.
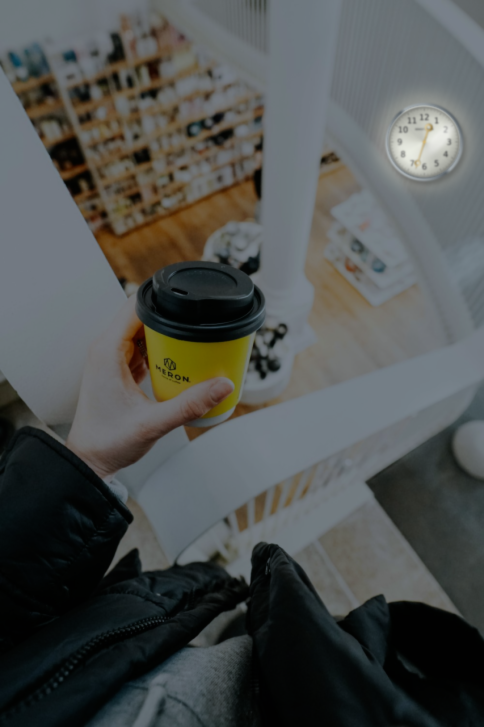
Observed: 12:33
